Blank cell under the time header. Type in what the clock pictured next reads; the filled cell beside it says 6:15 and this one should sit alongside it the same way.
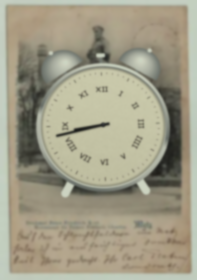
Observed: 8:43
